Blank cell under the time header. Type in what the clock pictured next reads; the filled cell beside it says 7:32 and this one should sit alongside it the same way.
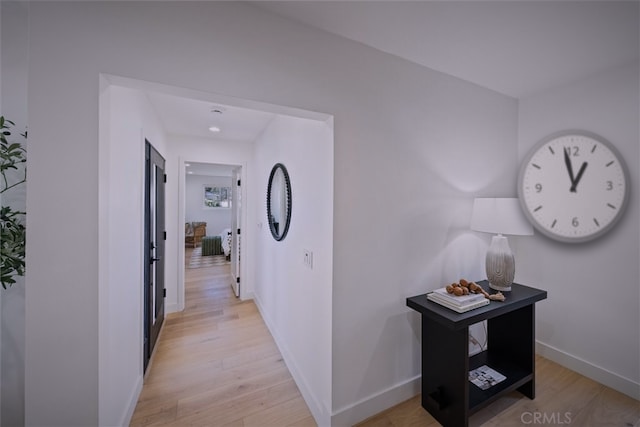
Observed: 12:58
